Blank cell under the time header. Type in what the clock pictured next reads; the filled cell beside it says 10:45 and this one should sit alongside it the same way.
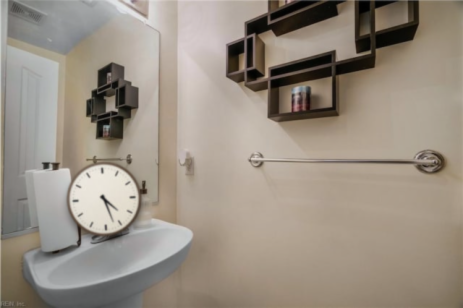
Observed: 4:27
